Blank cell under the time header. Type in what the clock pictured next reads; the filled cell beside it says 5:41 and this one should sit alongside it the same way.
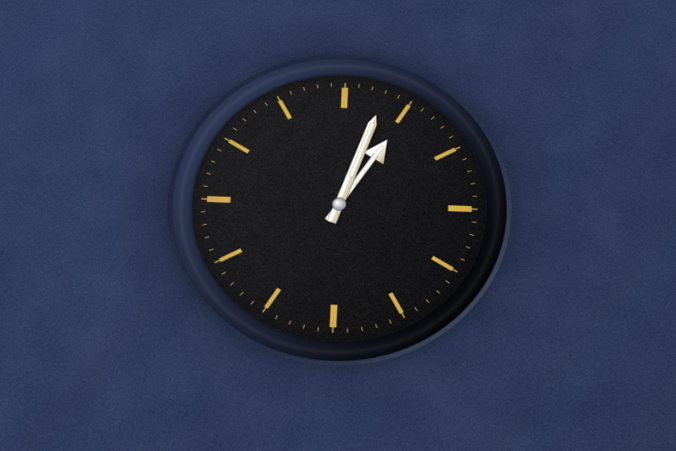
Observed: 1:03
